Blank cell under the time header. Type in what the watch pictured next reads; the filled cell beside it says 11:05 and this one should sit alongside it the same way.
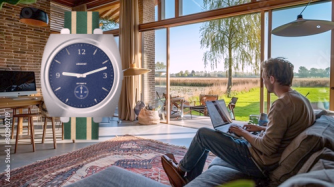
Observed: 9:12
